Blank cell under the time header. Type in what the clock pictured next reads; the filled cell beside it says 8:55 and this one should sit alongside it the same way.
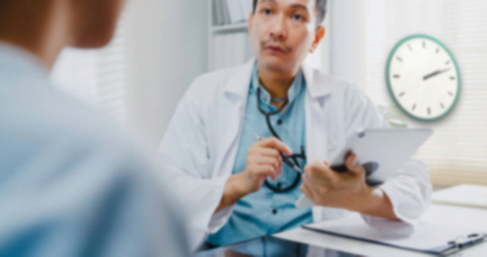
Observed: 2:12
